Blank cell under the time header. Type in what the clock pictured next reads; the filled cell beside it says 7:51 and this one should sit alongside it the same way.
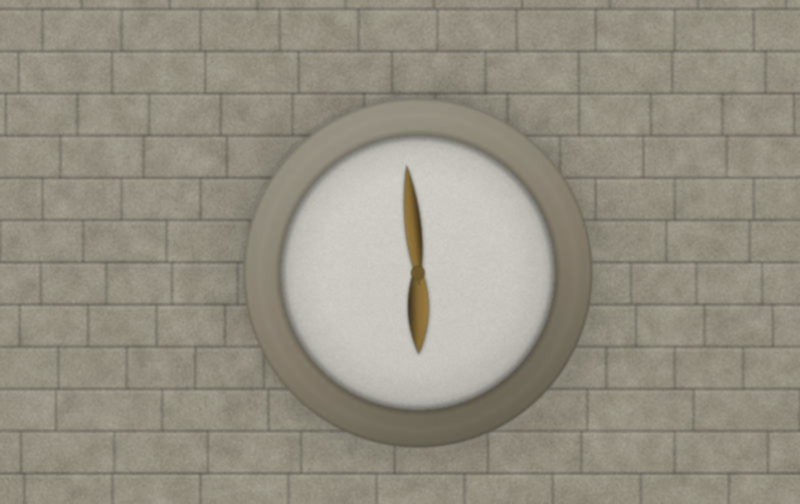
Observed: 5:59
